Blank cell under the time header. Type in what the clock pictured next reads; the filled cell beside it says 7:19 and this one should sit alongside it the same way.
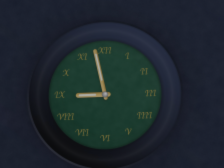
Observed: 8:58
